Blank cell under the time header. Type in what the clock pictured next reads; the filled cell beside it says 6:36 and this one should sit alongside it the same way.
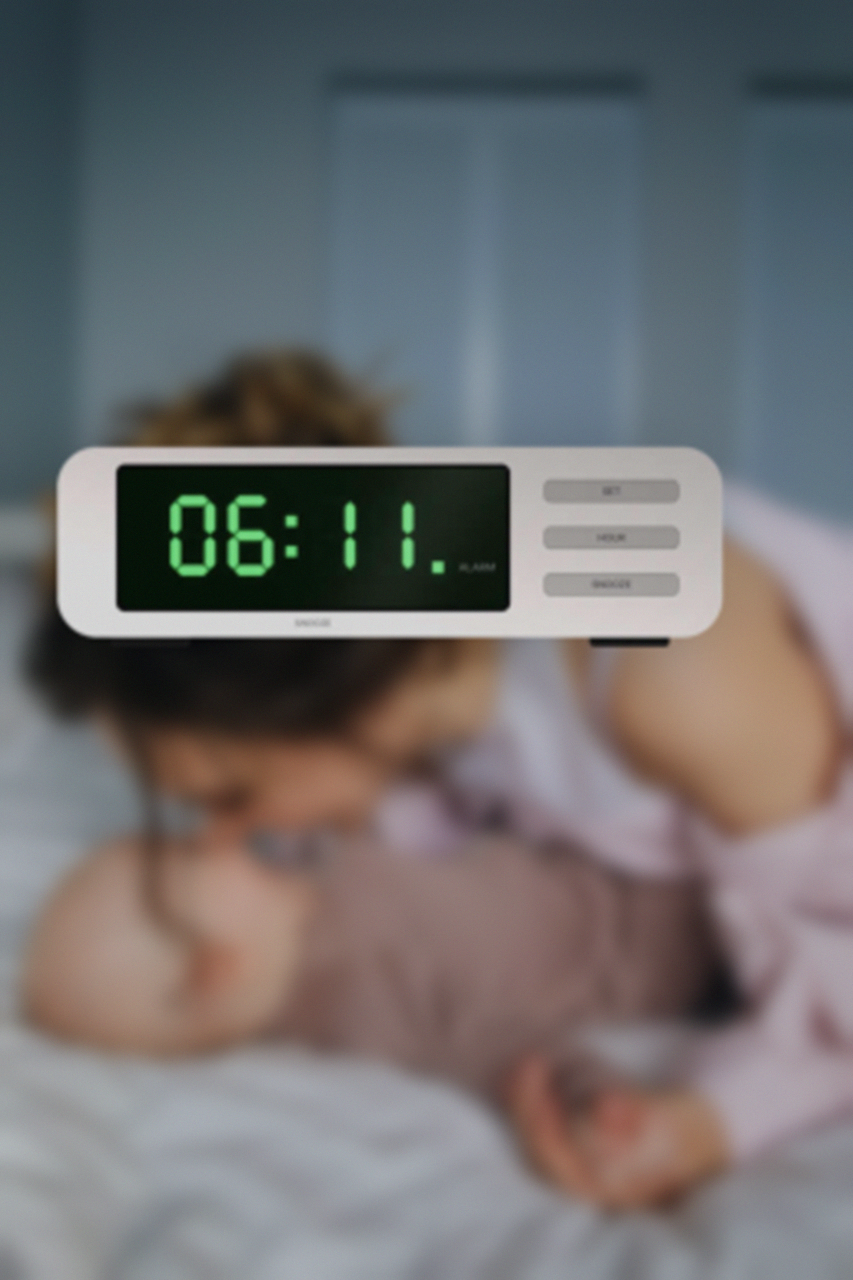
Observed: 6:11
